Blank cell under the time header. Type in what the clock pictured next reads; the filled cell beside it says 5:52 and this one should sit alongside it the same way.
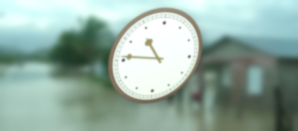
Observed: 10:46
